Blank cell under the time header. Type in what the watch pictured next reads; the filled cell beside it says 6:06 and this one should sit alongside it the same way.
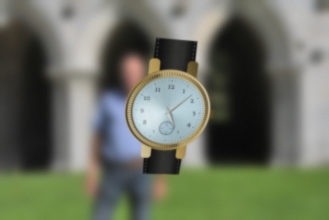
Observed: 5:08
